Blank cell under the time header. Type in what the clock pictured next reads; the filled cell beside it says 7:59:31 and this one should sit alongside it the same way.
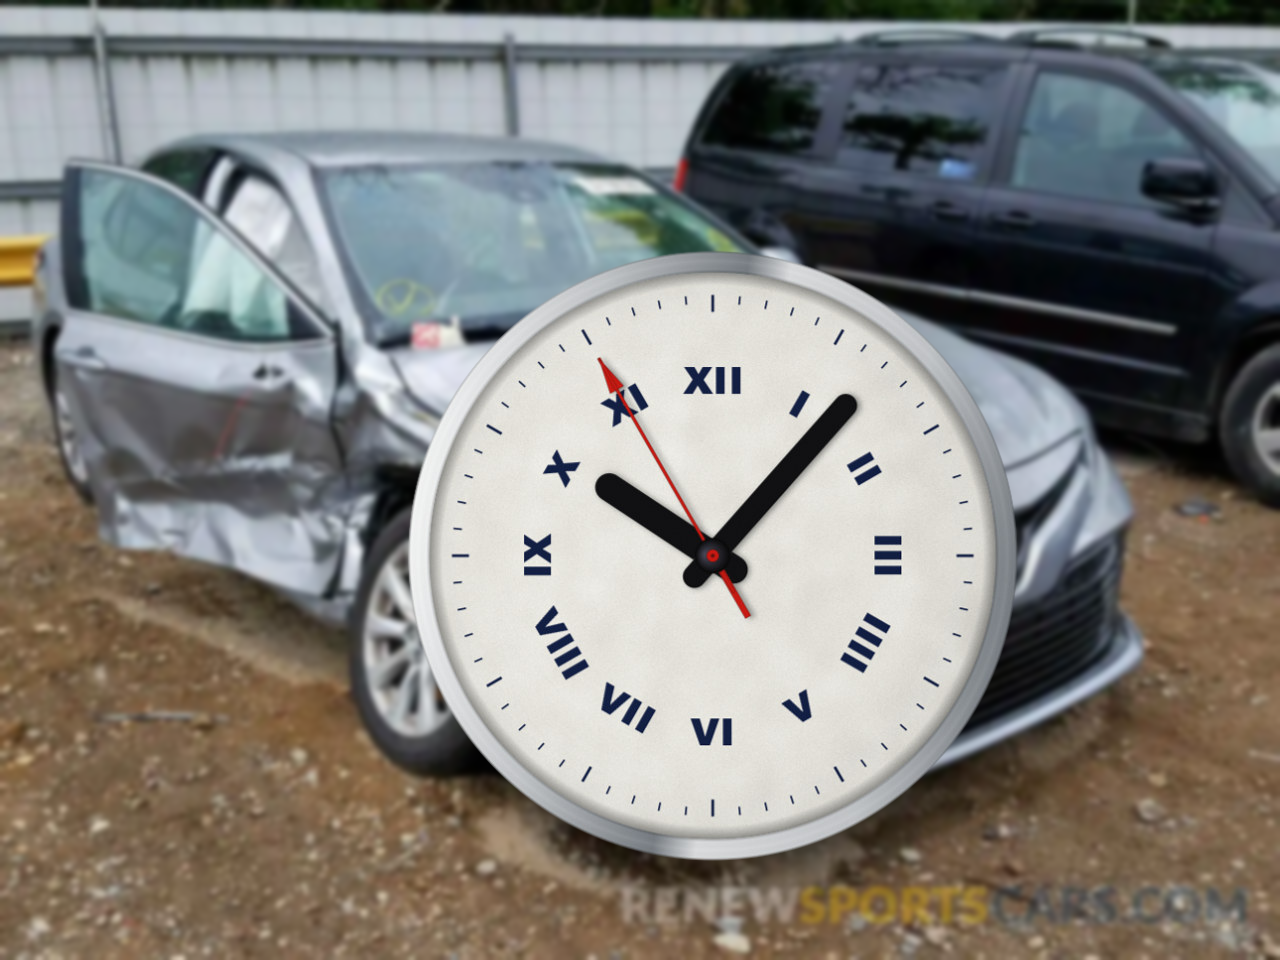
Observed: 10:06:55
